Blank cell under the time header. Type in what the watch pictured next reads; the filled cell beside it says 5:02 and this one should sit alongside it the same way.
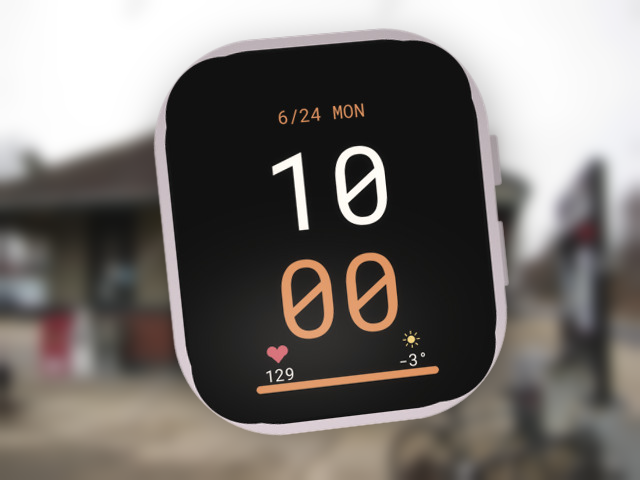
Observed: 10:00
